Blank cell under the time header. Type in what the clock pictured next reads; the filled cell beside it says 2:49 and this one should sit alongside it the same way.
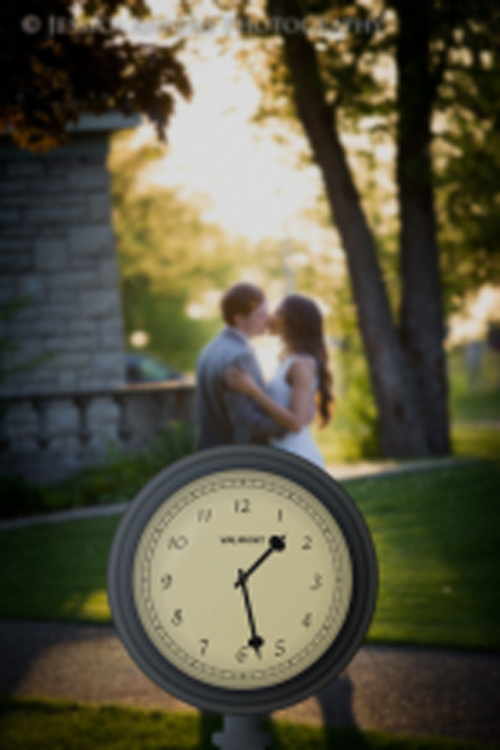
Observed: 1:28
